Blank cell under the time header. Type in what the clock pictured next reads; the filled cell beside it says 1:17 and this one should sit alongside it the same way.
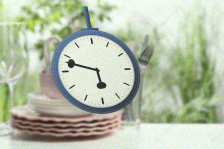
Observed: 5:48
